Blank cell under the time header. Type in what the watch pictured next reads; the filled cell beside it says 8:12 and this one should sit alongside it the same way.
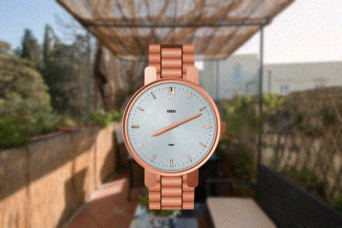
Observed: 8:11
